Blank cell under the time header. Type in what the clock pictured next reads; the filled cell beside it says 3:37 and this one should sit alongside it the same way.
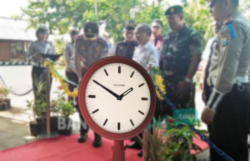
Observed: 1:50
